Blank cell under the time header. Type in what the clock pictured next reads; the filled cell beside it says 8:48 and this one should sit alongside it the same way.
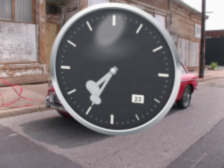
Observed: 7:35
